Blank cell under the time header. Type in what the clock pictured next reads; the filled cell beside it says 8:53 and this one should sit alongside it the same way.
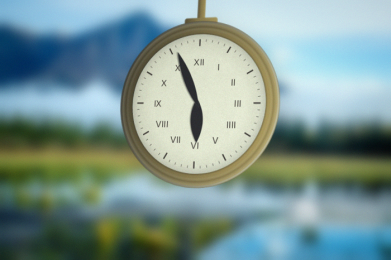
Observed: 5:56
